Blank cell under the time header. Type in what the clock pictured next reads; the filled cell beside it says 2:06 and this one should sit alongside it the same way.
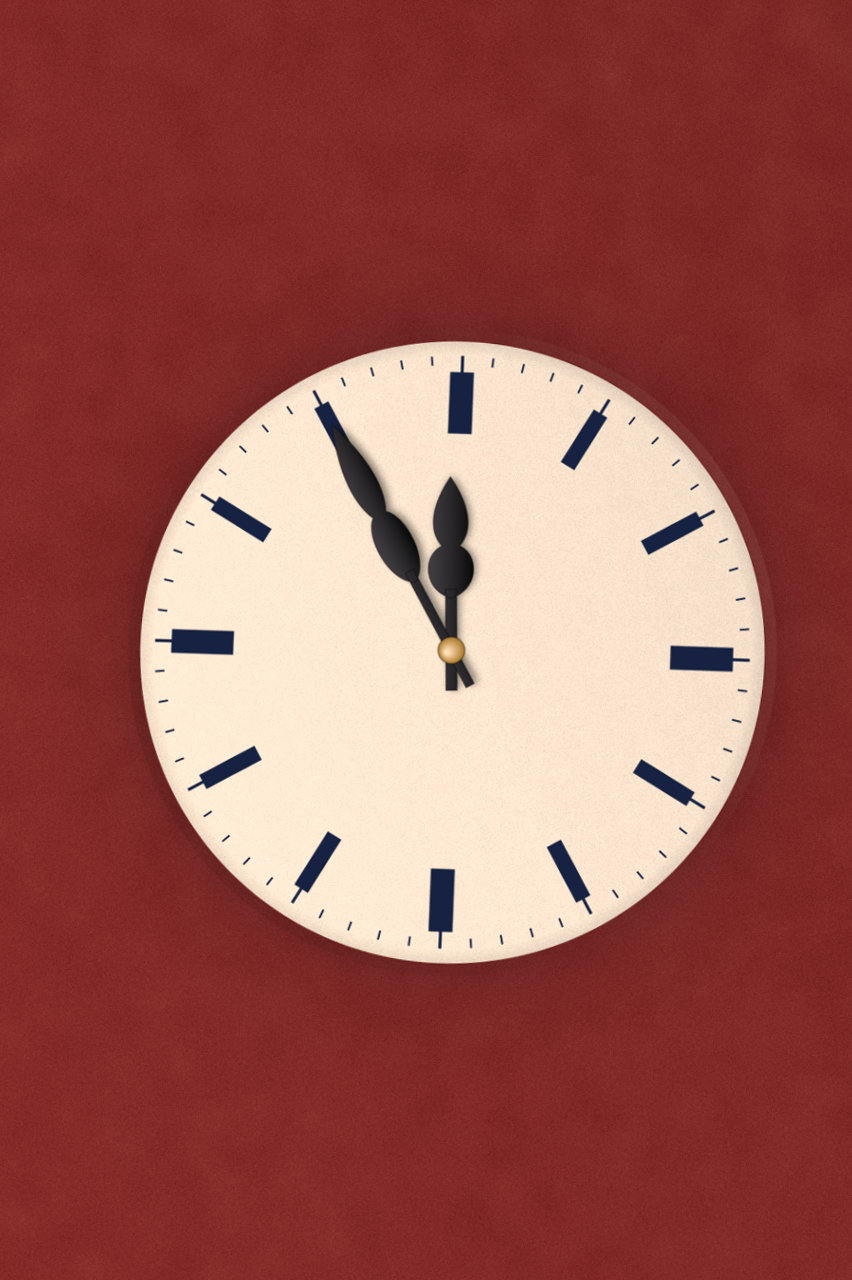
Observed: 11:55
